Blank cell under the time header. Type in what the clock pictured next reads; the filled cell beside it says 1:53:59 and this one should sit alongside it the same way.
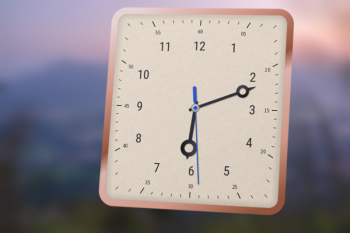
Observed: 6:11:29
